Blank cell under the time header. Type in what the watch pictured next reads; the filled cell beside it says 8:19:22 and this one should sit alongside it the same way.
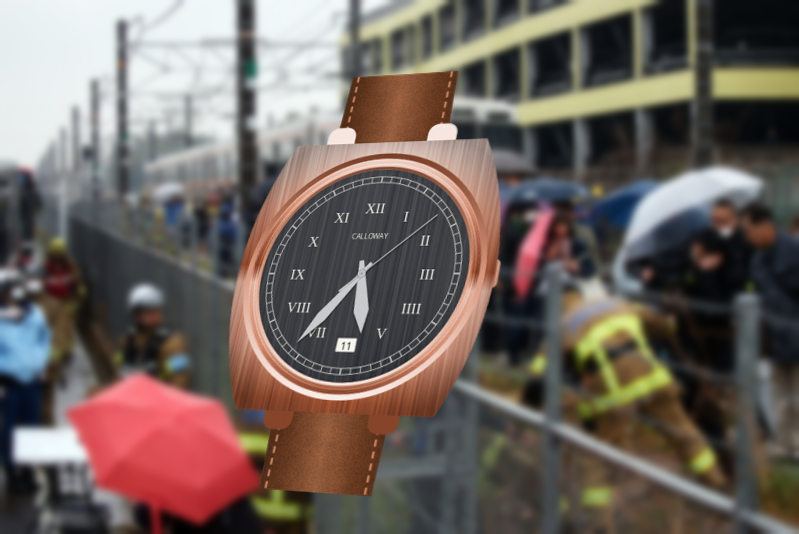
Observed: 5:36:08
